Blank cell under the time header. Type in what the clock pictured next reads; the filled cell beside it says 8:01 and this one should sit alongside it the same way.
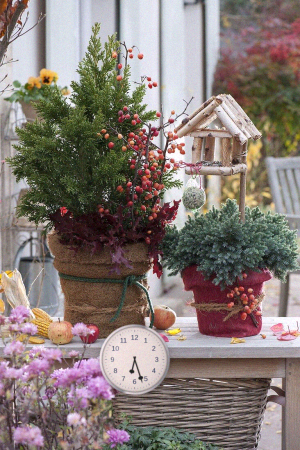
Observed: 6:27
